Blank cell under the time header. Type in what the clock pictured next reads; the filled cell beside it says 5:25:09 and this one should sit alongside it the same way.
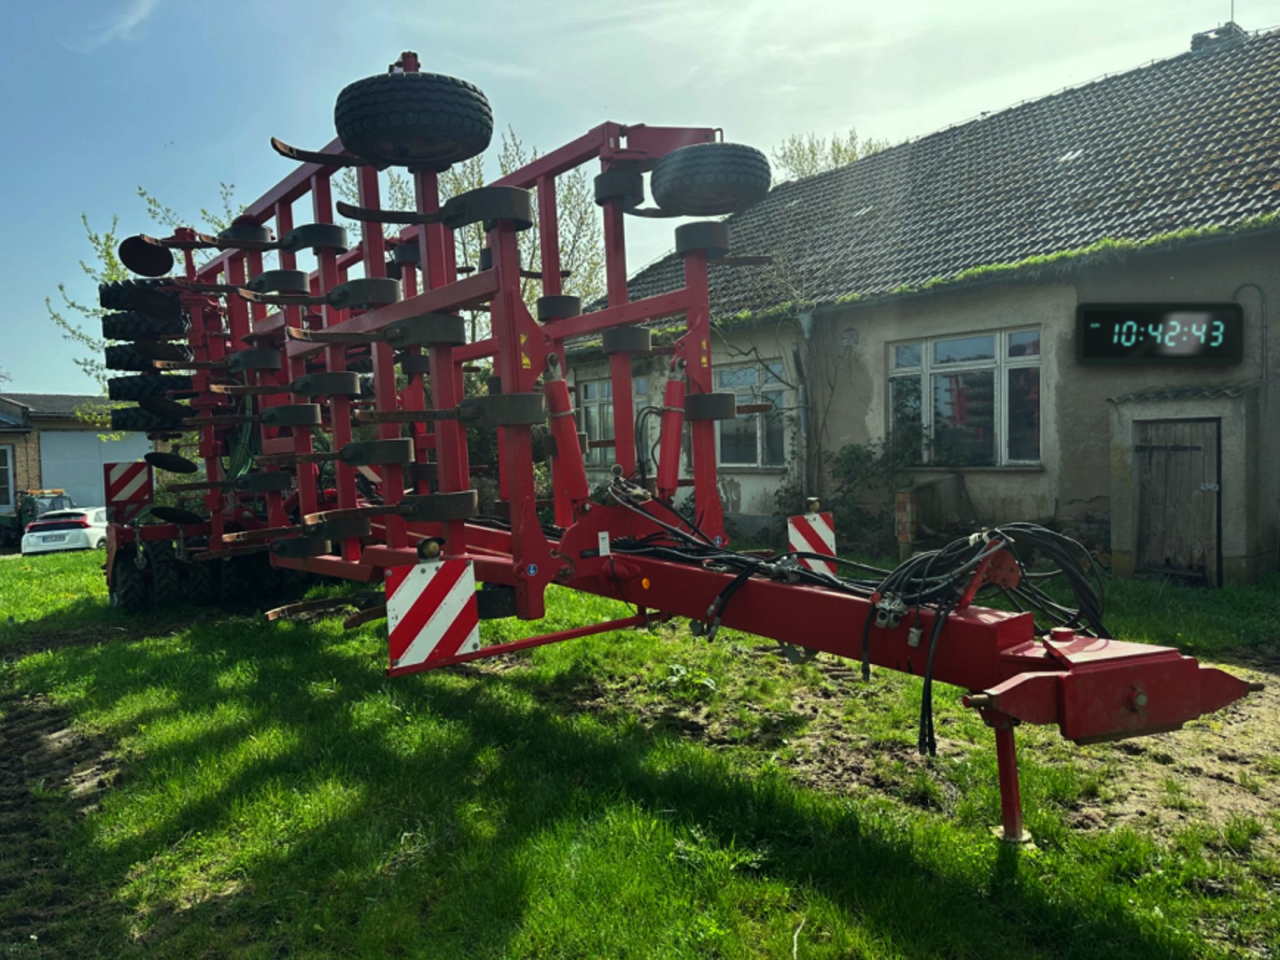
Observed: 10:42:43
